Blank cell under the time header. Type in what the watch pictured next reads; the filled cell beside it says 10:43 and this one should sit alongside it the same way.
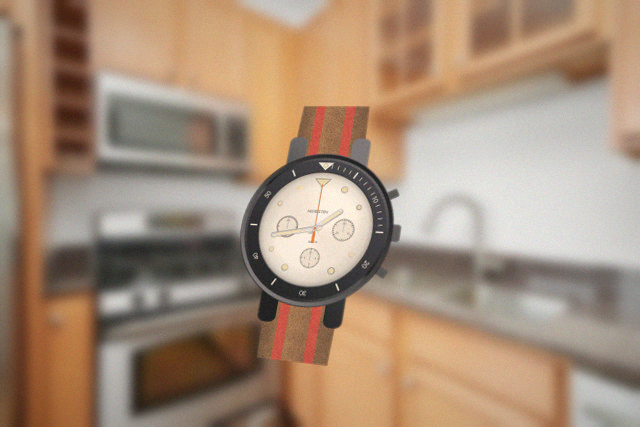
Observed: 1:43
